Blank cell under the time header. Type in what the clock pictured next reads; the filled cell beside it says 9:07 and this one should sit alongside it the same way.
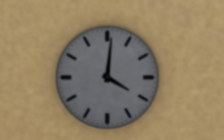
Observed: 4:01
